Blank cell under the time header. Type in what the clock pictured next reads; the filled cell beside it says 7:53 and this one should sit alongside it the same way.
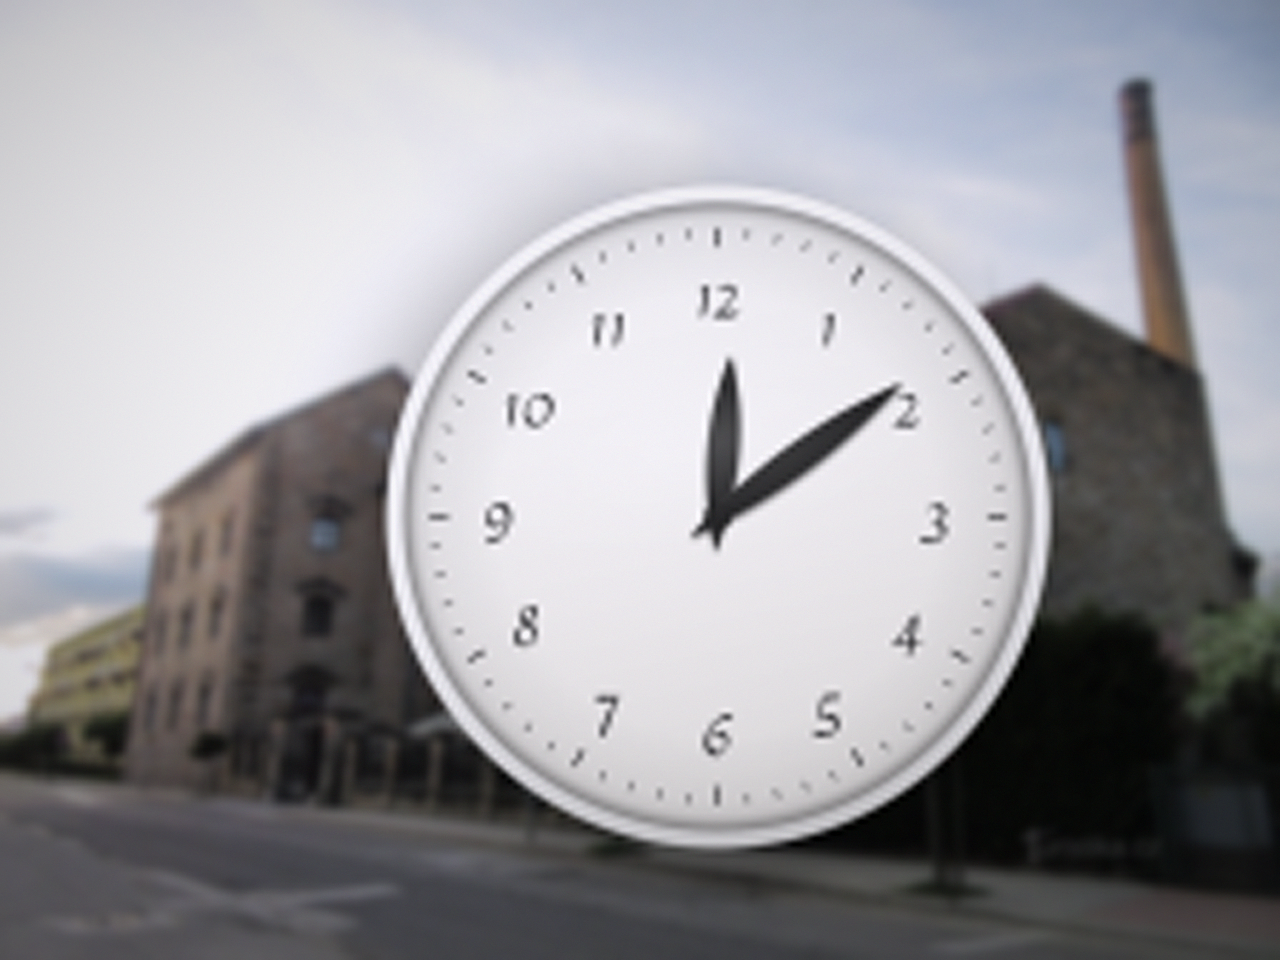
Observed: 12:09
